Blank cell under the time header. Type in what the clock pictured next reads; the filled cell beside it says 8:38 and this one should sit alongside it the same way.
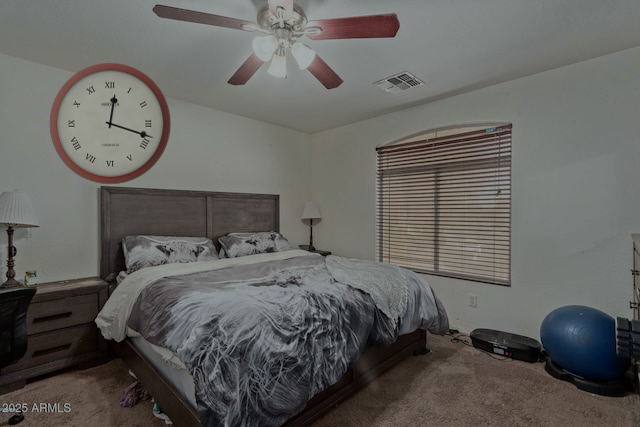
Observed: 12:18
